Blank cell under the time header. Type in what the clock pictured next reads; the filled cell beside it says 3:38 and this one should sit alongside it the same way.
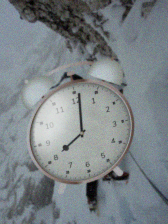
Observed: 8:01
